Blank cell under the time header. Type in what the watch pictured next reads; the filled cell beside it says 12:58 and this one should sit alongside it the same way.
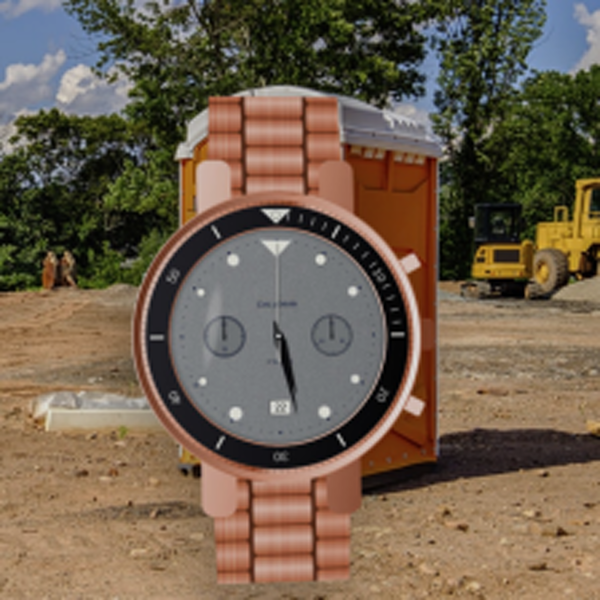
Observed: 5:28
